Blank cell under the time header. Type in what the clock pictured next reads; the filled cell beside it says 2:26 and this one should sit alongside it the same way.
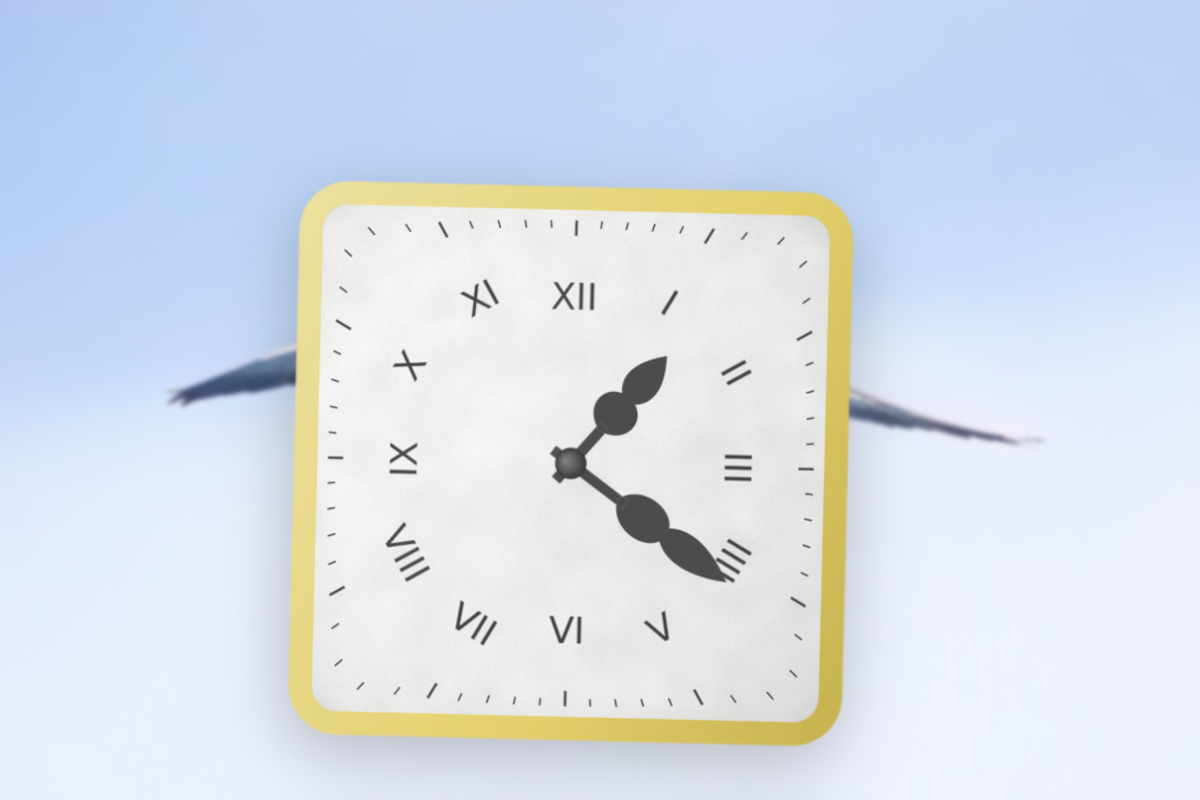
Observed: 1:21
